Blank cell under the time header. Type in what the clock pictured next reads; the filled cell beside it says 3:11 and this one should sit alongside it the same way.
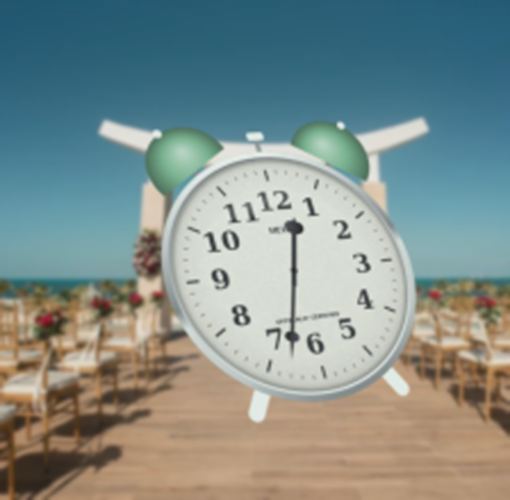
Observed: 12:33
